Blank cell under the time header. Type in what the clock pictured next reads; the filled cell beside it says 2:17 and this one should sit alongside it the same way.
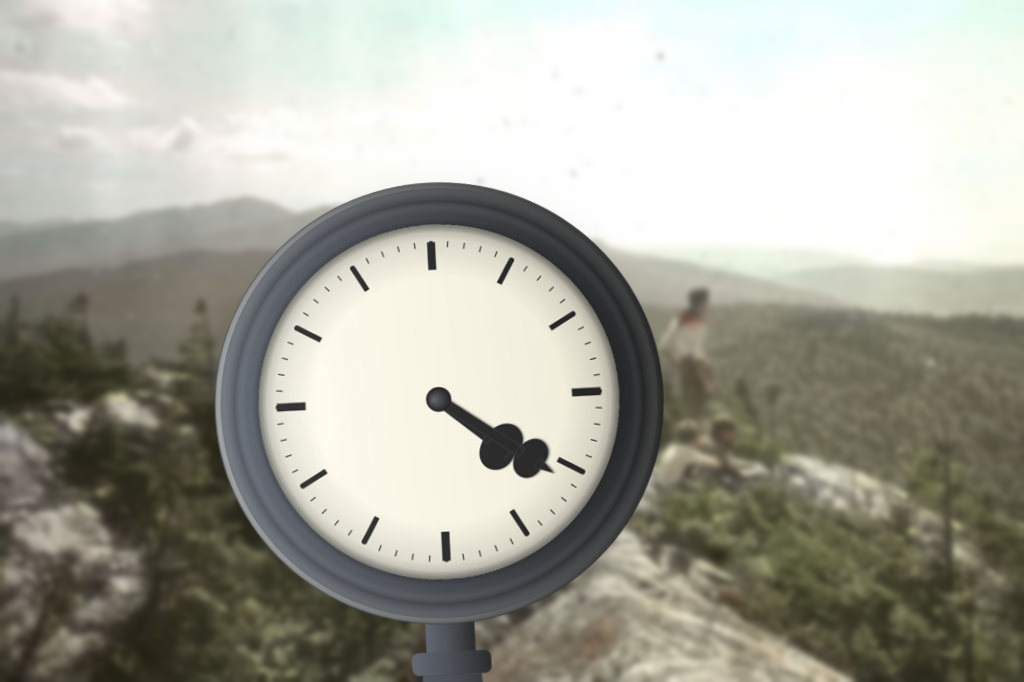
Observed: 4:21
